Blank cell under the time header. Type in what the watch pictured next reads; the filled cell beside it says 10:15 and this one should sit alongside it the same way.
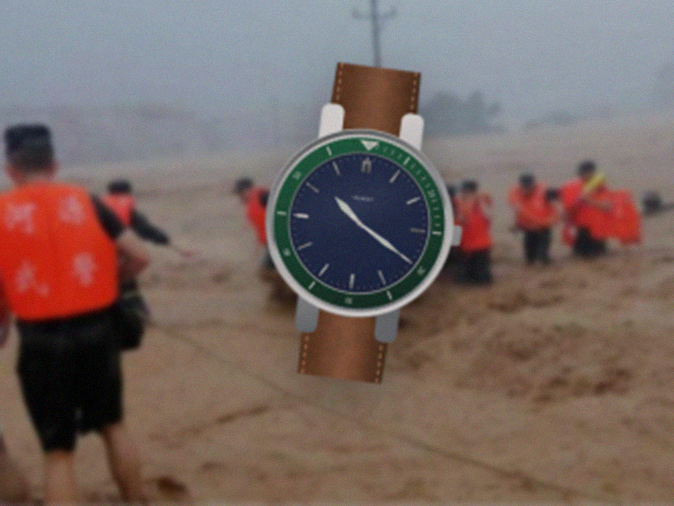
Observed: 10:20
